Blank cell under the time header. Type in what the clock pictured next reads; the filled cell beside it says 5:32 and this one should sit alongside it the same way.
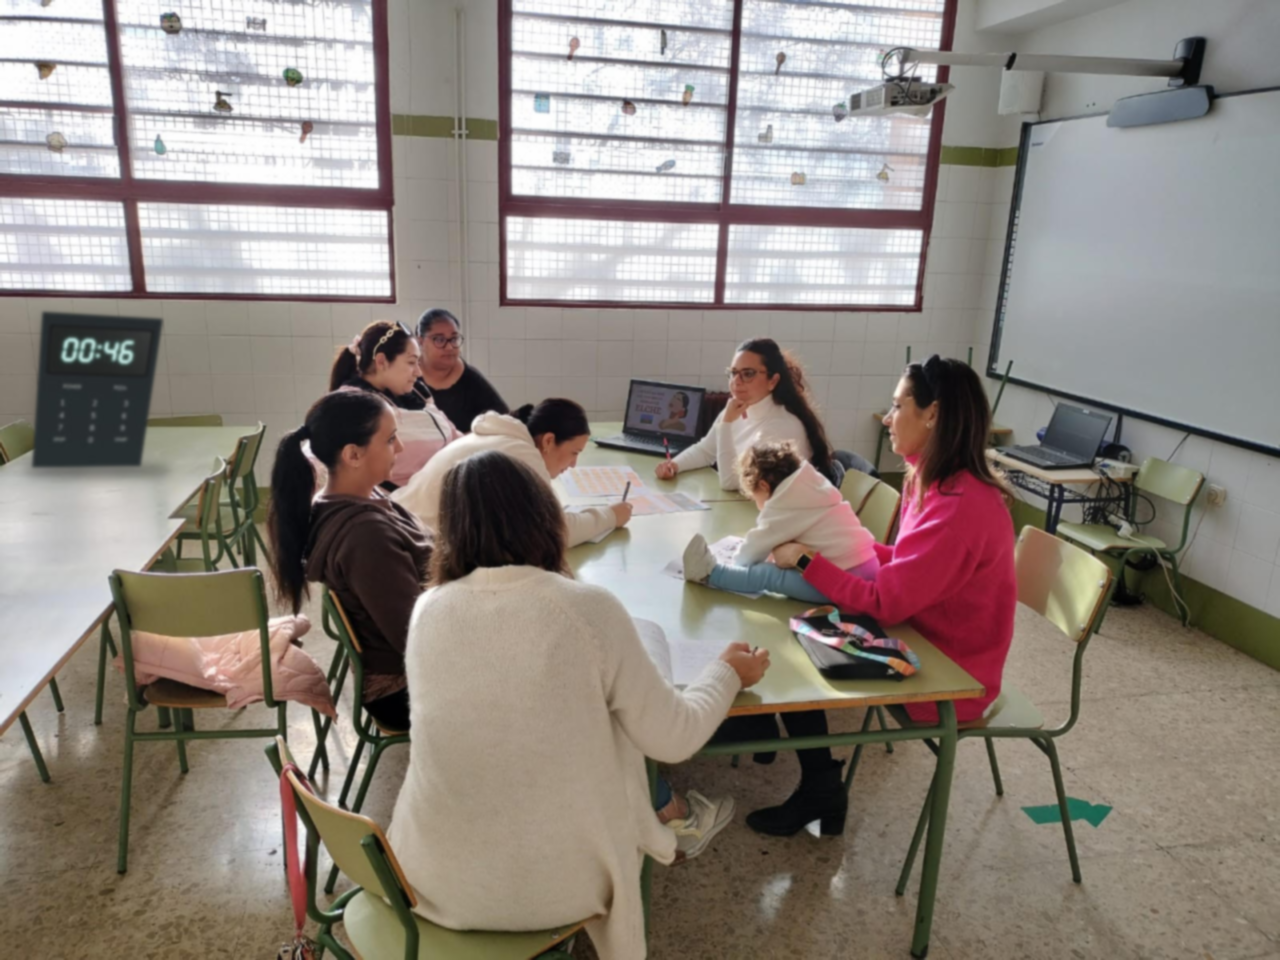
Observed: 0:46
